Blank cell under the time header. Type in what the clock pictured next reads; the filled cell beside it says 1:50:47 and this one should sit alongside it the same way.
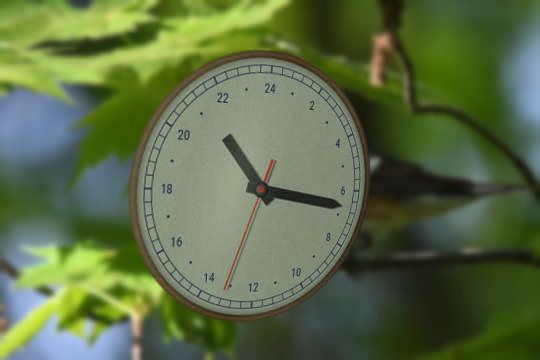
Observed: 21:16:33
